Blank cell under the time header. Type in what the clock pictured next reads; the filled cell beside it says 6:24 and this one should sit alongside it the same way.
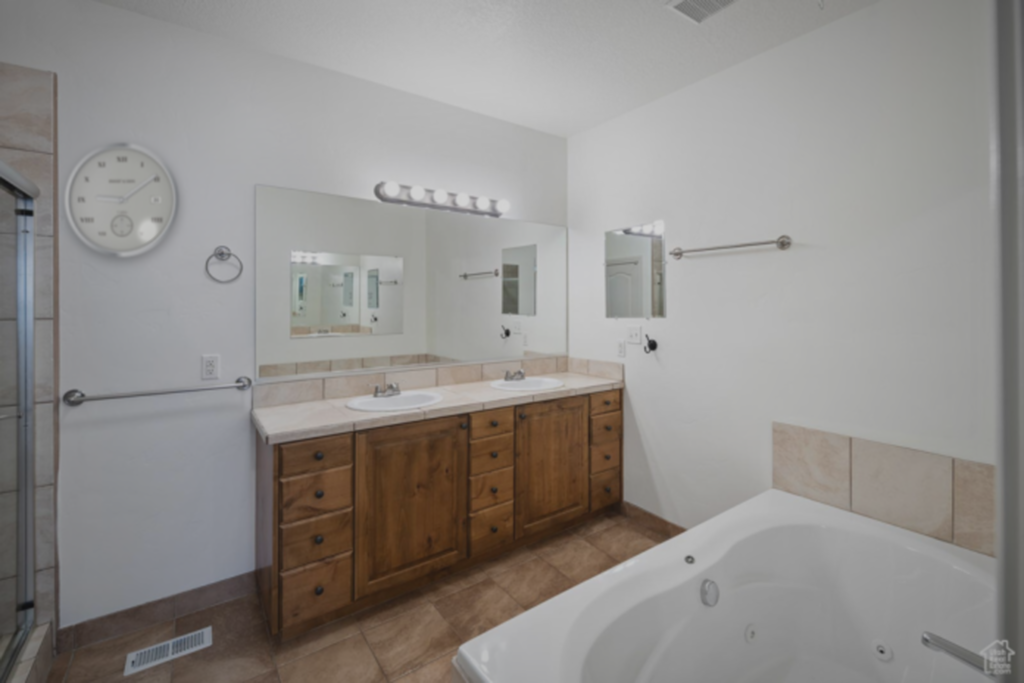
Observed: 9:09
